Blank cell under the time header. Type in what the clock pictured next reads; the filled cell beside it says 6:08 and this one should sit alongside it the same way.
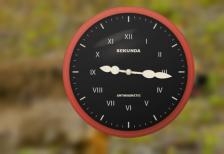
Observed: 9:16
